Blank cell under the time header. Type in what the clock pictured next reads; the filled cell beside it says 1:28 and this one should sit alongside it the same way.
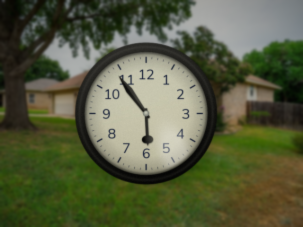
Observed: 5:54
